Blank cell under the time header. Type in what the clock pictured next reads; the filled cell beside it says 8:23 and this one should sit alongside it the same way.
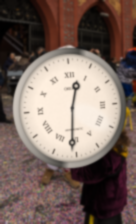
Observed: 12:31
